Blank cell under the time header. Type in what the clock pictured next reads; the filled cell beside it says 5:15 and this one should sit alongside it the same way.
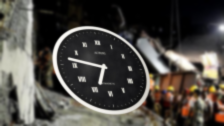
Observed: 6:47
